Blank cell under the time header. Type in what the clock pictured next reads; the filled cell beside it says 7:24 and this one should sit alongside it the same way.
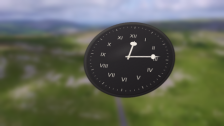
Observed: 12:14
